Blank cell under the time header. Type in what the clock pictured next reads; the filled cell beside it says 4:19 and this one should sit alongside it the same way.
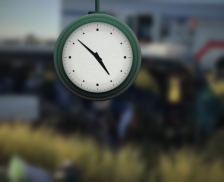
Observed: 4:52
